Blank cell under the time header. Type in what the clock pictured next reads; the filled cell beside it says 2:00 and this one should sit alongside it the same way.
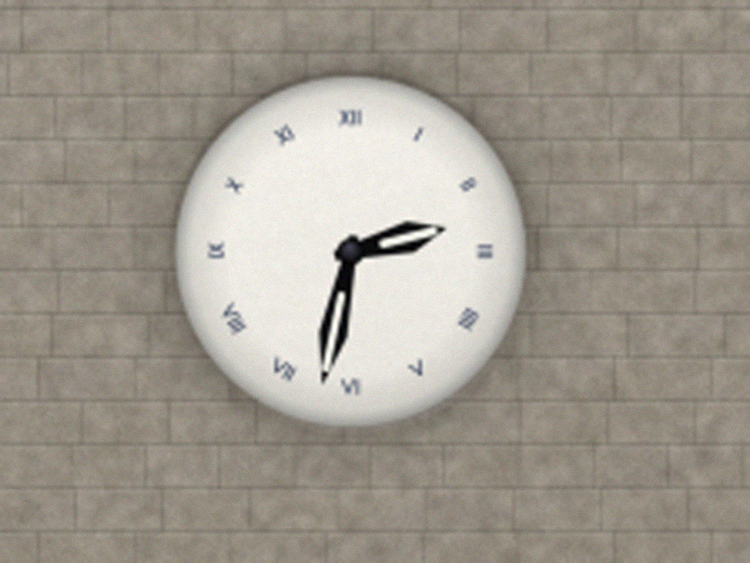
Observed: 2:32
